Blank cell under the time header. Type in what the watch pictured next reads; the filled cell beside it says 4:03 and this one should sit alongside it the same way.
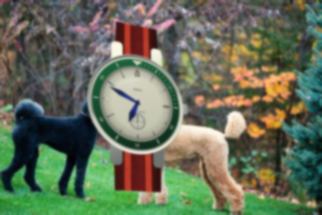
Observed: 6:49
